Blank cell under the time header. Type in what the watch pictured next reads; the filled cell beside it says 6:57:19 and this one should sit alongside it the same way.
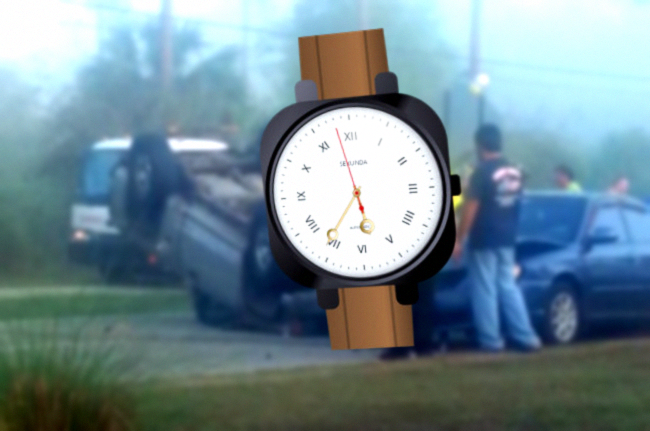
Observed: 5:35:58
